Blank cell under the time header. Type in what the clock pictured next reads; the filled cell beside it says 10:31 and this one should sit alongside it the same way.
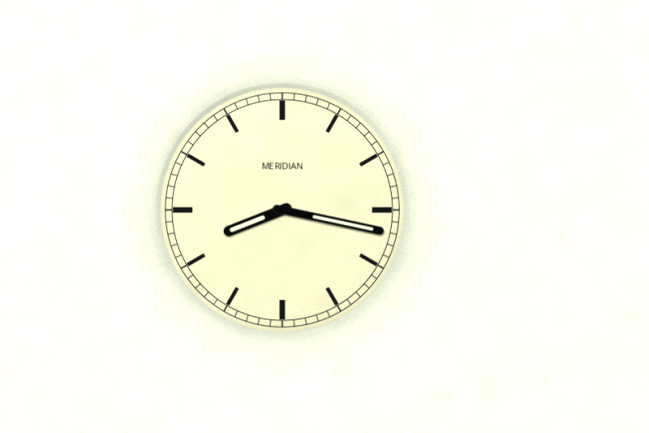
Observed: 8:17
